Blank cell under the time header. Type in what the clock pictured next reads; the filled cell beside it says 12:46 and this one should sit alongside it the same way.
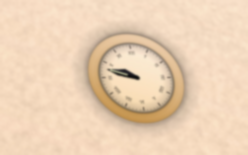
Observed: 9:48
